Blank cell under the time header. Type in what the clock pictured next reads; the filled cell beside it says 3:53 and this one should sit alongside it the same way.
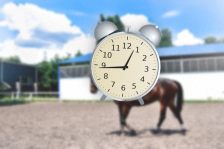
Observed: 12:44
